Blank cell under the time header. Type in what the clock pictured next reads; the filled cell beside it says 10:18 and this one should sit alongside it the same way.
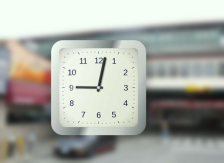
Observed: 9:02
